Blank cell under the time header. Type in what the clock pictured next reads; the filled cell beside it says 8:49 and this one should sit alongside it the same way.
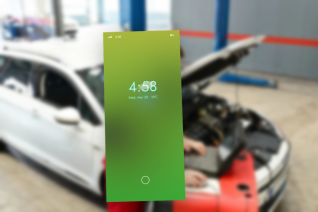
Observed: 4:58
